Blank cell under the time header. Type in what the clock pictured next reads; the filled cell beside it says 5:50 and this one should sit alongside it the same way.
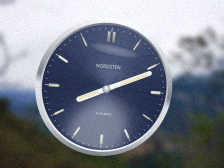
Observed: 8:11
